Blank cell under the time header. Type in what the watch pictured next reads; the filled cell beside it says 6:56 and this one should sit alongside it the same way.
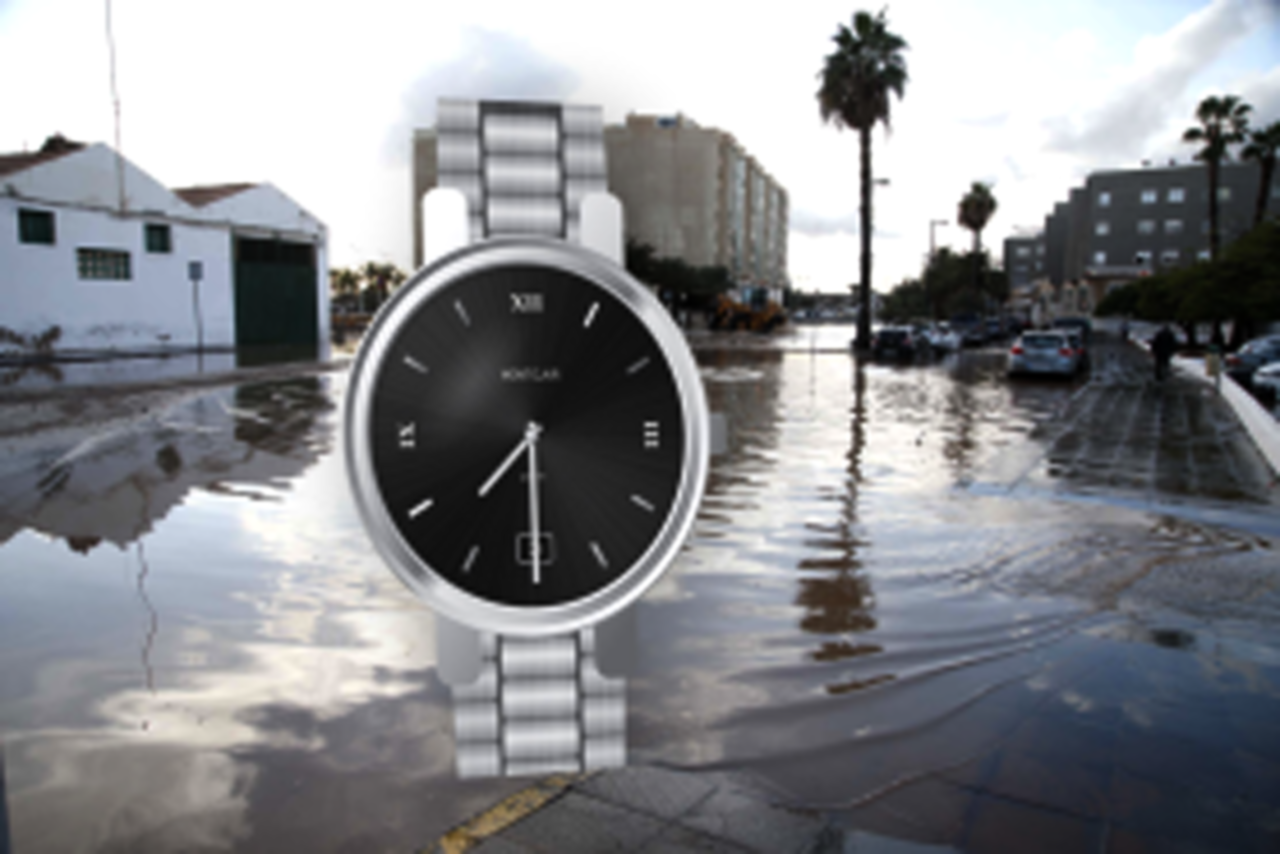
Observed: 7:30
